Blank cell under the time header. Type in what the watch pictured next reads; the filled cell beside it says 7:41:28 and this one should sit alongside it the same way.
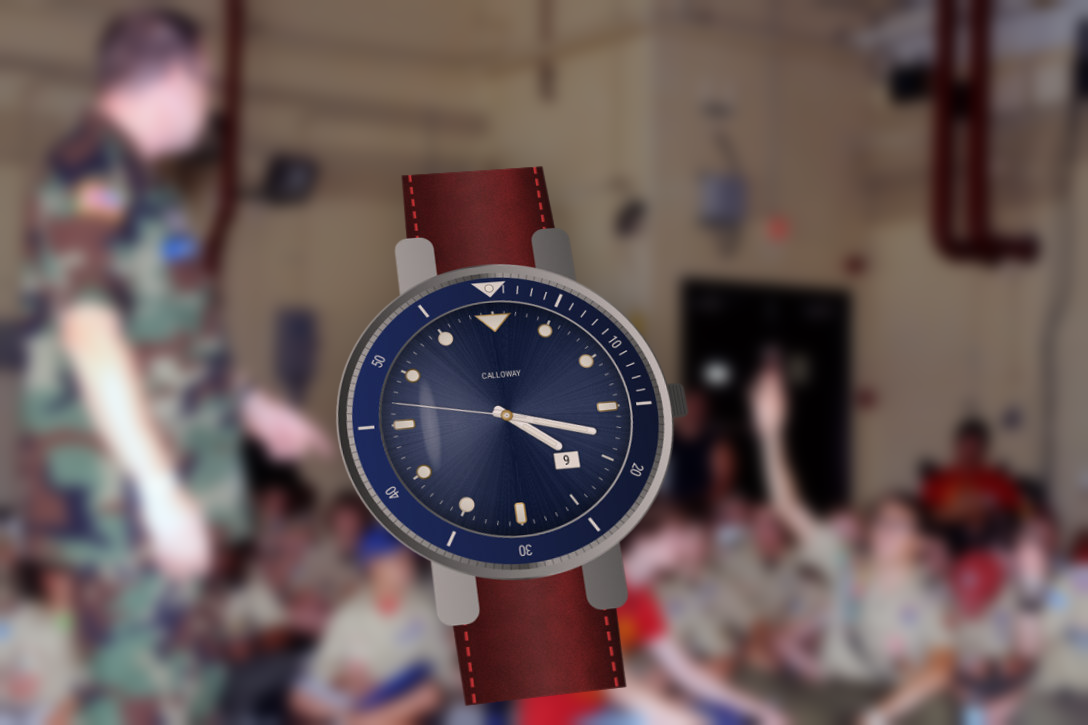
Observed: 4:17:47
